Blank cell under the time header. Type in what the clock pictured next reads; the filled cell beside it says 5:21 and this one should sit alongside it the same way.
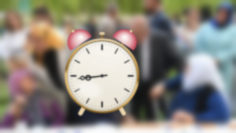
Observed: 8:44
